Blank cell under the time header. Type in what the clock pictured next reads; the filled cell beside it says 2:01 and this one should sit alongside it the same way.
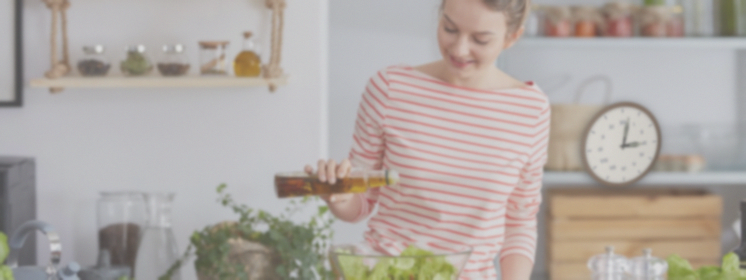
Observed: 3:02
